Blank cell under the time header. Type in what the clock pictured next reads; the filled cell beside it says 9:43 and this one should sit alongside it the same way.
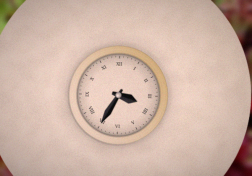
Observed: 3:35
